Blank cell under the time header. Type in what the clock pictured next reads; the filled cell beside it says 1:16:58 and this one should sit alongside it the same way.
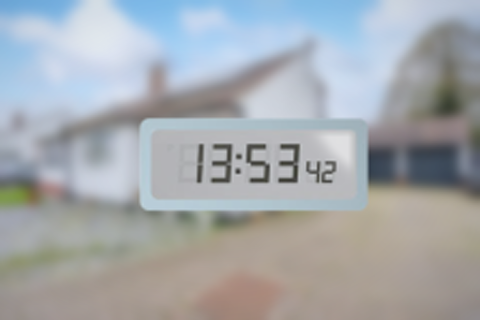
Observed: 13:53:42
